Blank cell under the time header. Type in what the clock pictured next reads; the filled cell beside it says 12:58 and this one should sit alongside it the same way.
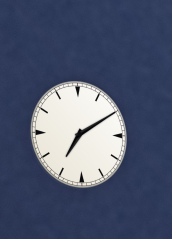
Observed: 7:10
